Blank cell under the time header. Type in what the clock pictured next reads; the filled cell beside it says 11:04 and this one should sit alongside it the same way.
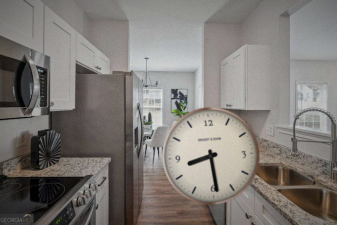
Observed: 8:29
